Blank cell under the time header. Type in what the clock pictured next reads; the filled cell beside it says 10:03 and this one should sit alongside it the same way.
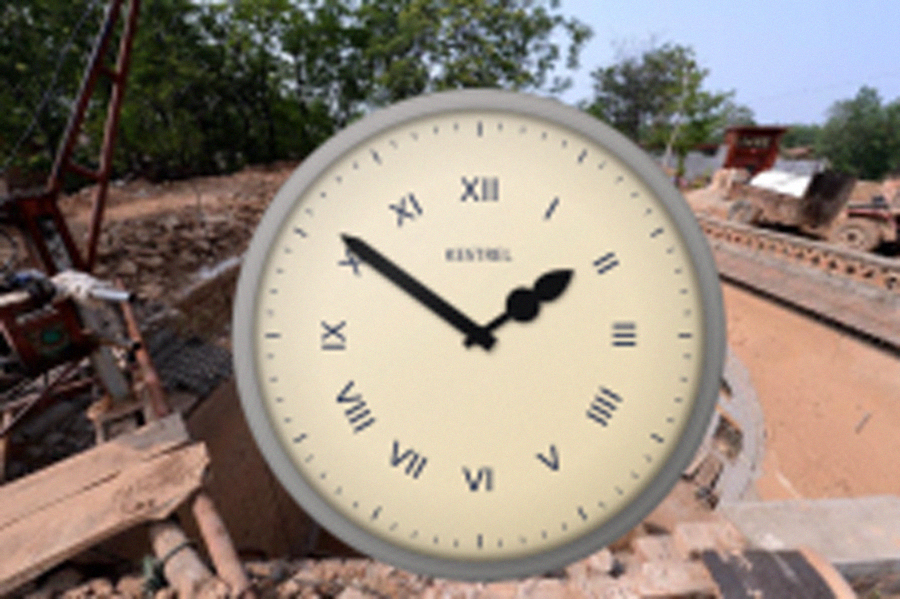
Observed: 1:51
